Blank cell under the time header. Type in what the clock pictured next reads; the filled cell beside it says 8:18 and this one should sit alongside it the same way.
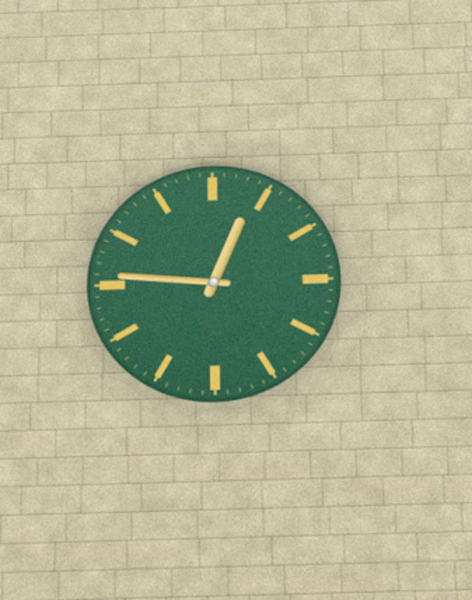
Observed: 12:46
